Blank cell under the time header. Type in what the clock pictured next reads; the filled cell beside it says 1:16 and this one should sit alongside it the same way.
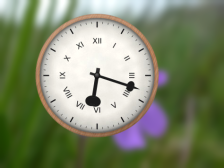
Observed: 6:18
